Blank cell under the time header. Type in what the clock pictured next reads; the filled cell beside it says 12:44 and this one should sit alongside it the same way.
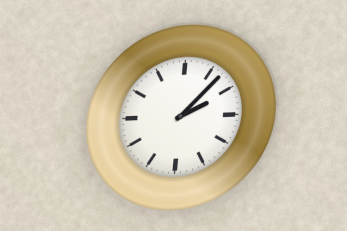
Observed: 2:07
